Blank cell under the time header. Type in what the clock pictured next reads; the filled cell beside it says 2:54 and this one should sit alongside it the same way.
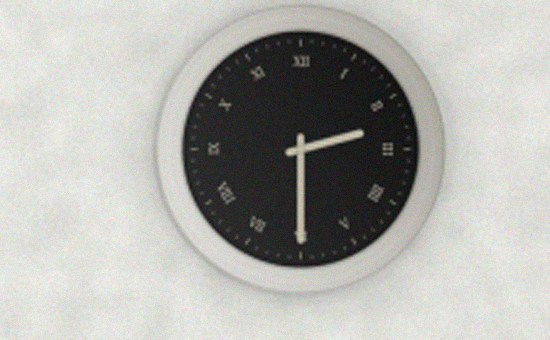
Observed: 2:30
